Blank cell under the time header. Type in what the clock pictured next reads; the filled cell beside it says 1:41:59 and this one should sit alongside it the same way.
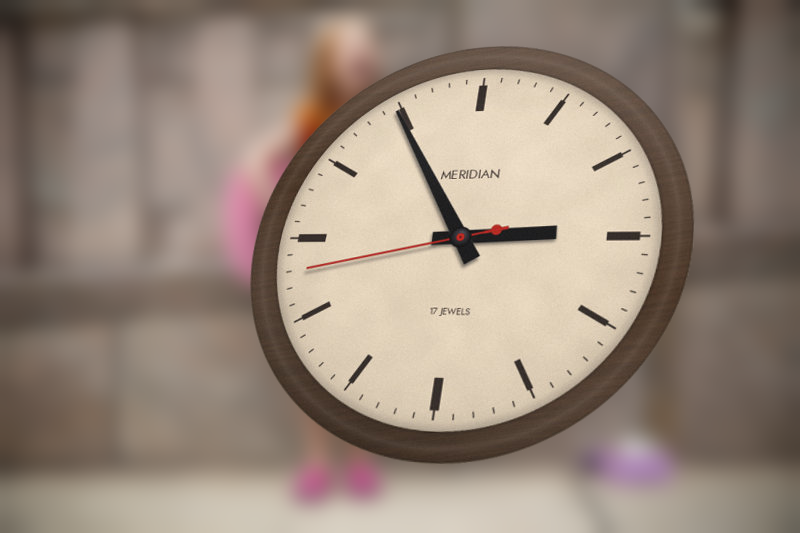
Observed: 2:54:43
